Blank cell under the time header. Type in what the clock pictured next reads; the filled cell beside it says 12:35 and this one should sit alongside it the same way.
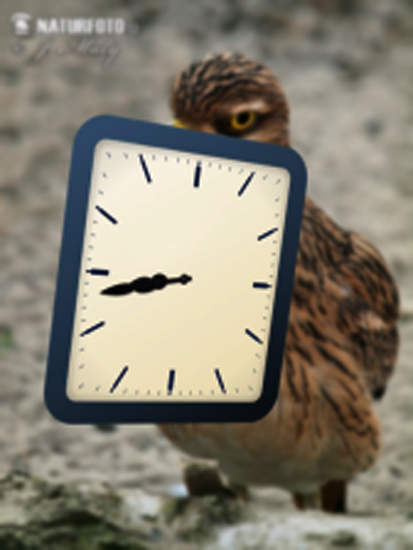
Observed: 8:43
